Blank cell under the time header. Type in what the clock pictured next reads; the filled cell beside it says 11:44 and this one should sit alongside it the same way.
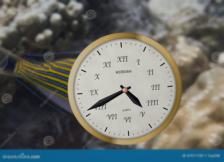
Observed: 4:41
